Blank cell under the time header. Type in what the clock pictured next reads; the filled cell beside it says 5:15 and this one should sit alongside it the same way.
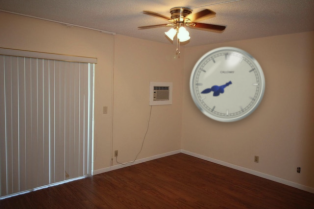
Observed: 7:42
